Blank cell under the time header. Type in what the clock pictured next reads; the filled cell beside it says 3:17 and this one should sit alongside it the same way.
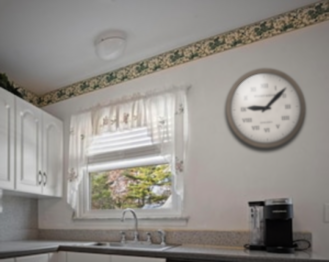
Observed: 9:08
